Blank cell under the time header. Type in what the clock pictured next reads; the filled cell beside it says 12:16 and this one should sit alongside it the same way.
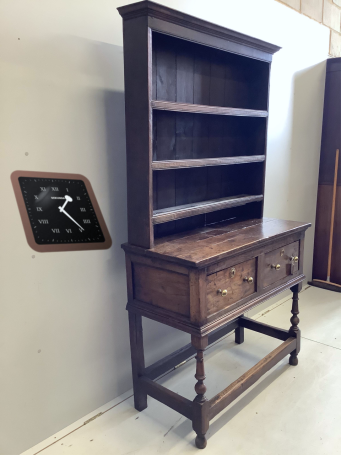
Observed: 1:24
